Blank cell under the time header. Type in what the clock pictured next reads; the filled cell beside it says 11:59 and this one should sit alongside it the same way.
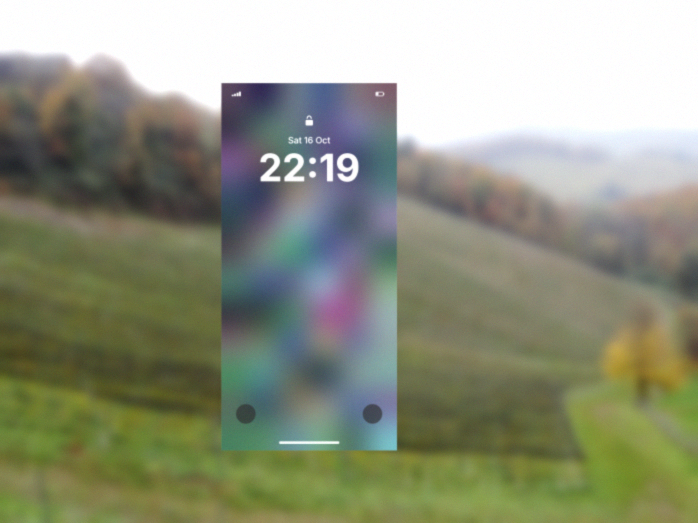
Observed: 22:19
